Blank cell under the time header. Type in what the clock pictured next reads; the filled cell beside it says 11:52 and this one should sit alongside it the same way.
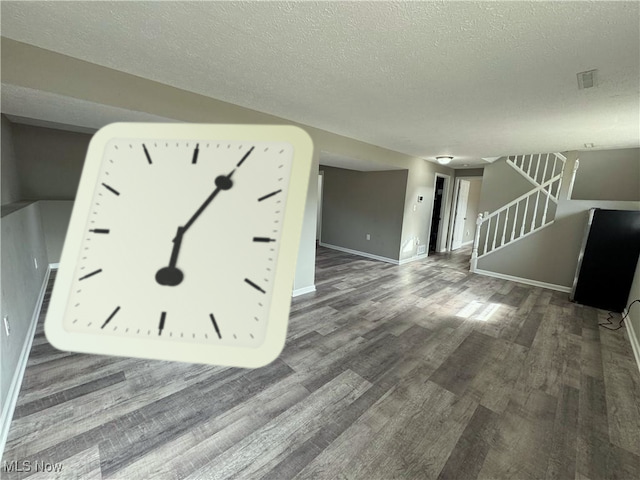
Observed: 6:05
